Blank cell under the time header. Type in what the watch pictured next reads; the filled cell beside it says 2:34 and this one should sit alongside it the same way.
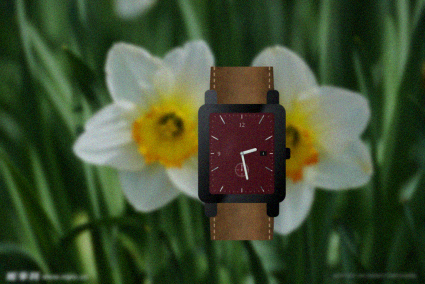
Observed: 2:28
